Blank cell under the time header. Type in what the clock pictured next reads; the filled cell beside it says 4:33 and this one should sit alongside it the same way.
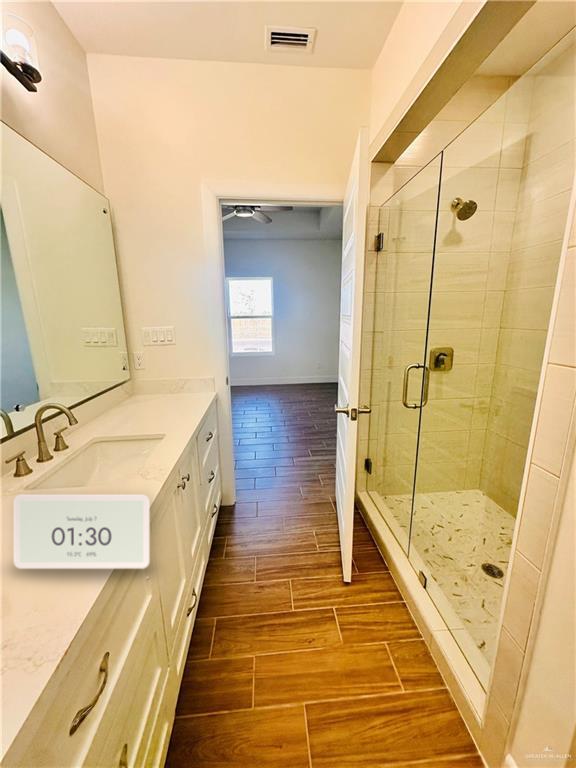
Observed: 1:30
